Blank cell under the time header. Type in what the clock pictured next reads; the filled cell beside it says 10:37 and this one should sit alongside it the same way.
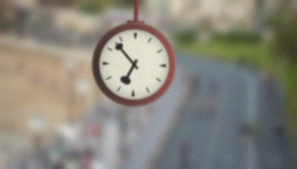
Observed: 6:53
